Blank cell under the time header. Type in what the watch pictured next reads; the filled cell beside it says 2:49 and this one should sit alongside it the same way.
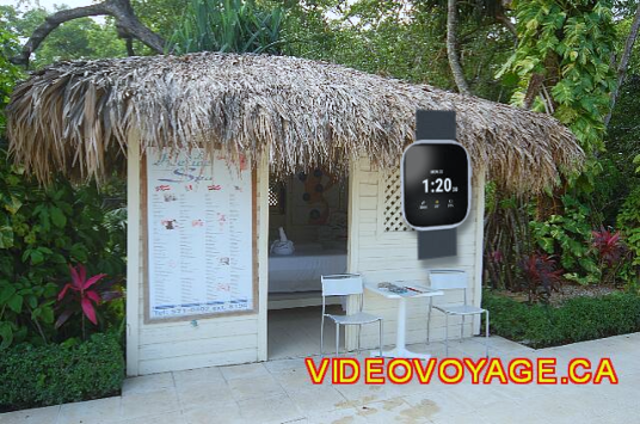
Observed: 1:20
